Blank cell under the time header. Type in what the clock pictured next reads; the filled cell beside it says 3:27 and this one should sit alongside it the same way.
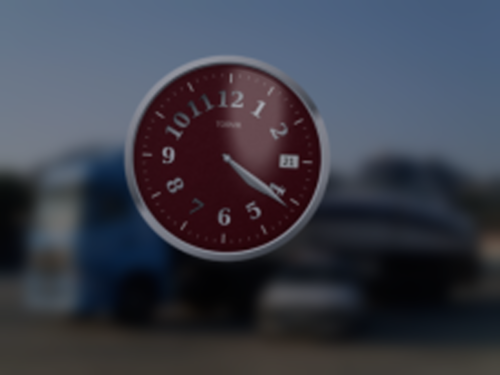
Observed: 4:21
